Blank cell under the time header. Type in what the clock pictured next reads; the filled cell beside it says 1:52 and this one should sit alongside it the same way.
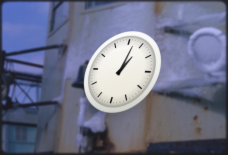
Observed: 1:02
